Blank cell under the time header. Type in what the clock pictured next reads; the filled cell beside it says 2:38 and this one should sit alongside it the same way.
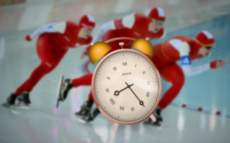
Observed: 8:25
